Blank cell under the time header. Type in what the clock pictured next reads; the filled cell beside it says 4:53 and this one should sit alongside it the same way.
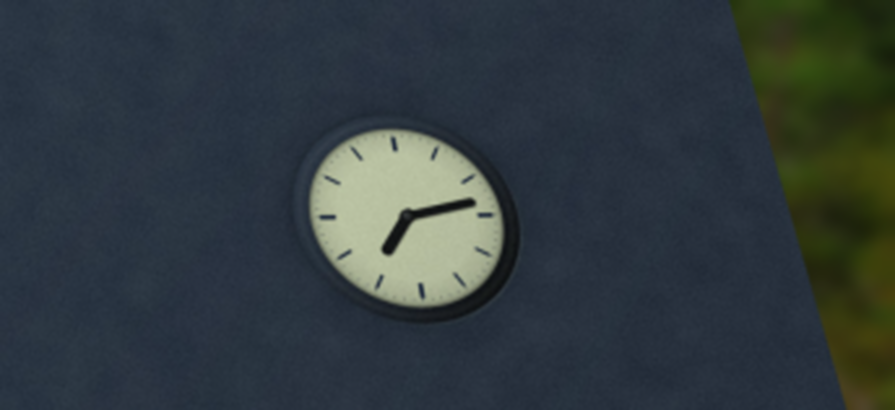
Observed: 7:13
